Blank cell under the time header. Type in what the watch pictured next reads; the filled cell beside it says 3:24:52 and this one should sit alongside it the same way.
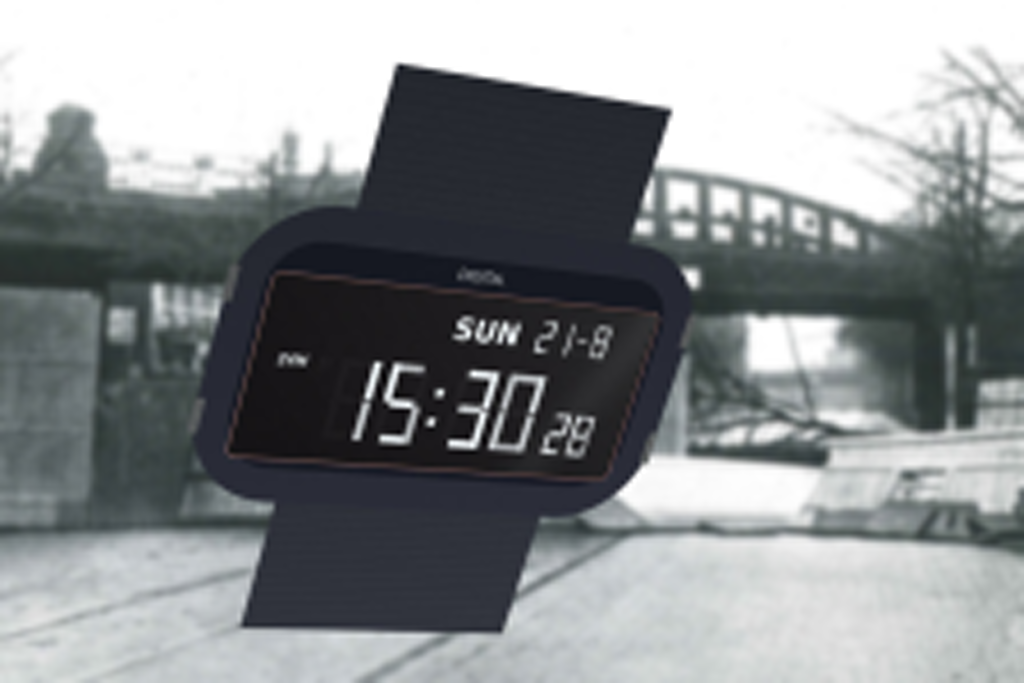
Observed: 15:30:28
